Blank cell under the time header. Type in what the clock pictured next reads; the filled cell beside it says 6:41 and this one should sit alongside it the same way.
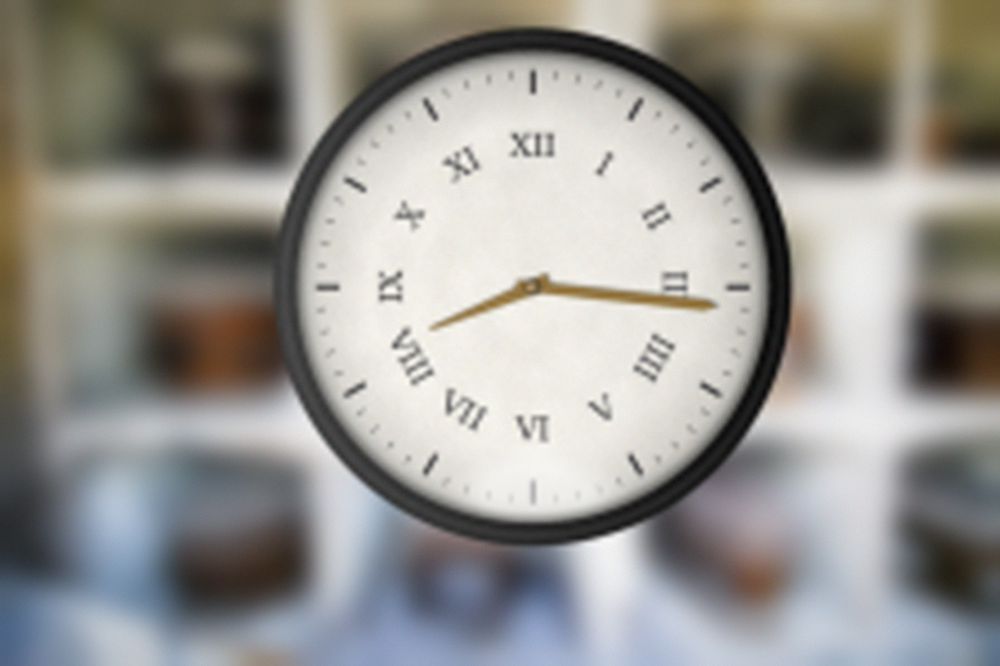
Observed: 8:16
